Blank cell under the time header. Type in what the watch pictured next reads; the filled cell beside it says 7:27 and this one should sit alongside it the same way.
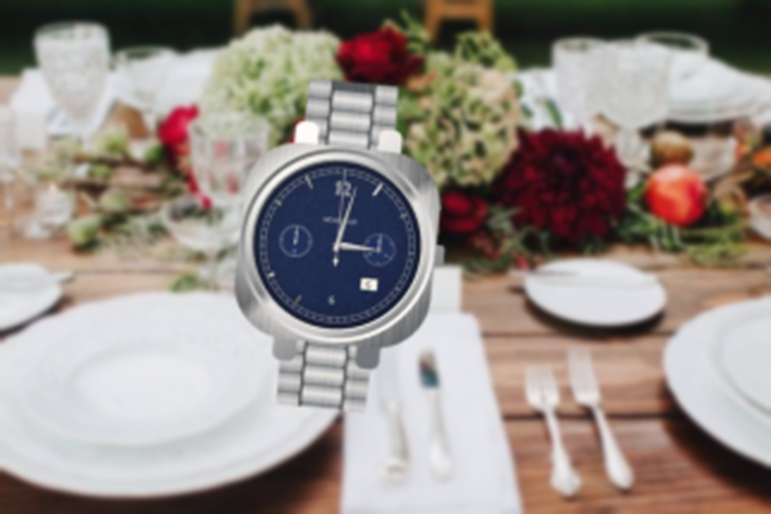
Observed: 3:02
